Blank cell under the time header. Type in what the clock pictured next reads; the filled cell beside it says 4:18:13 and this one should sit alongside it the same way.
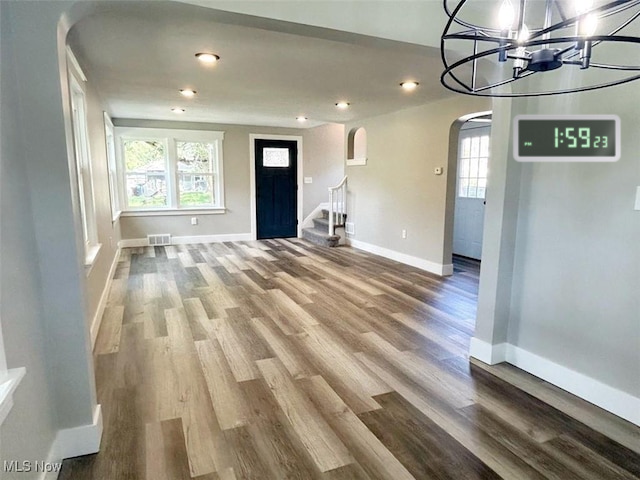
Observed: 1:59:23
